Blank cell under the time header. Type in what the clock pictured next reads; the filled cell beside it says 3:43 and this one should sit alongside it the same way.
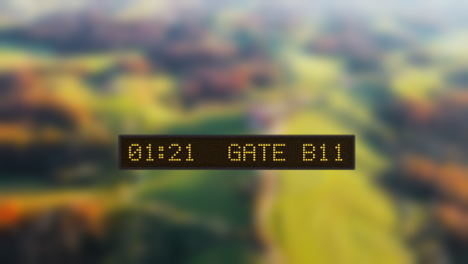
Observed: 1:21
